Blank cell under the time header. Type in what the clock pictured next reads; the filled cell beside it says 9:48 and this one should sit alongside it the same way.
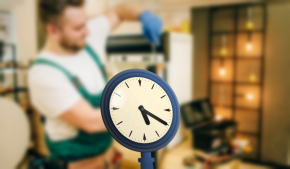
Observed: 5:20
